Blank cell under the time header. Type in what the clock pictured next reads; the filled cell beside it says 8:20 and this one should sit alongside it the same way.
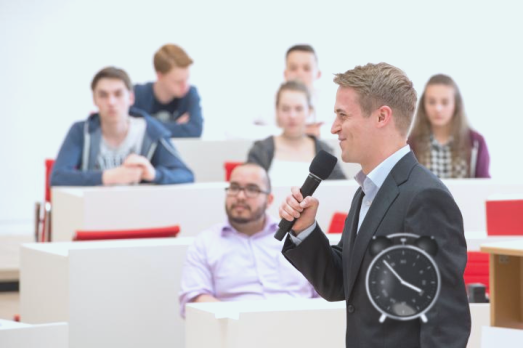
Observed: 3:53
